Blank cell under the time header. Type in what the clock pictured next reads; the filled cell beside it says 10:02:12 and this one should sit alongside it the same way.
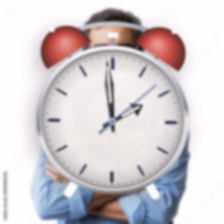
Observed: 1:59:08
